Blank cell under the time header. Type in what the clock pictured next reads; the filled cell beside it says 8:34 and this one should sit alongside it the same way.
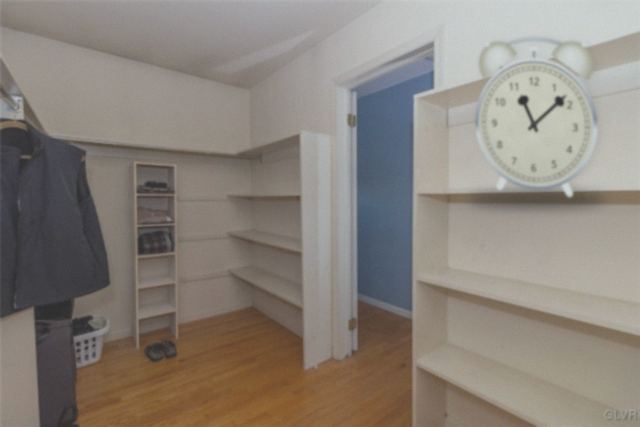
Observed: 11:08
